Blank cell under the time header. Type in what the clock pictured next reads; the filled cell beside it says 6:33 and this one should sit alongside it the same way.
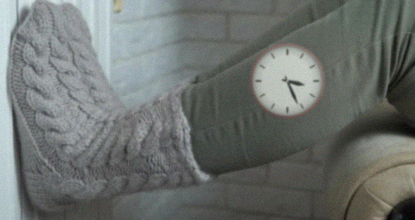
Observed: 3:26
